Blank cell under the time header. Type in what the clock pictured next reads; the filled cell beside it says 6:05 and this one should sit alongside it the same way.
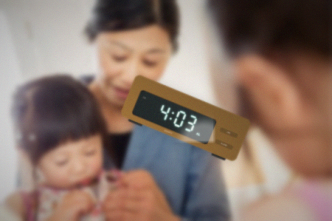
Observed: 4:03
